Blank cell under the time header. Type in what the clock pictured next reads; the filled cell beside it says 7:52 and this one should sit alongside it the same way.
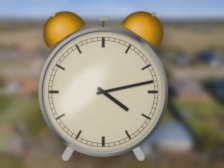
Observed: 4:13
